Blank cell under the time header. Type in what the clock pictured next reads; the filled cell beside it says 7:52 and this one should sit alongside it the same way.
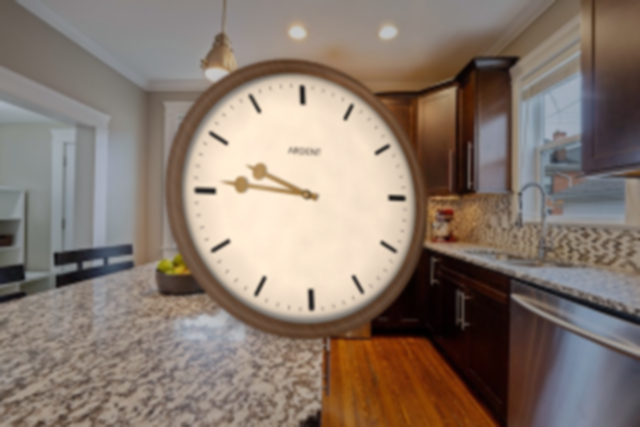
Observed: 9:46
